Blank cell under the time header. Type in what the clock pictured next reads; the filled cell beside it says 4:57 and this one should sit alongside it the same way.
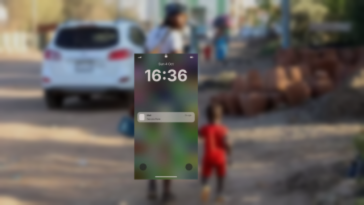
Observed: 16:36
